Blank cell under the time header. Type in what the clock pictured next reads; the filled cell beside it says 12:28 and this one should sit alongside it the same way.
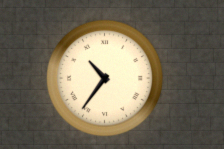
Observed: 10:36
